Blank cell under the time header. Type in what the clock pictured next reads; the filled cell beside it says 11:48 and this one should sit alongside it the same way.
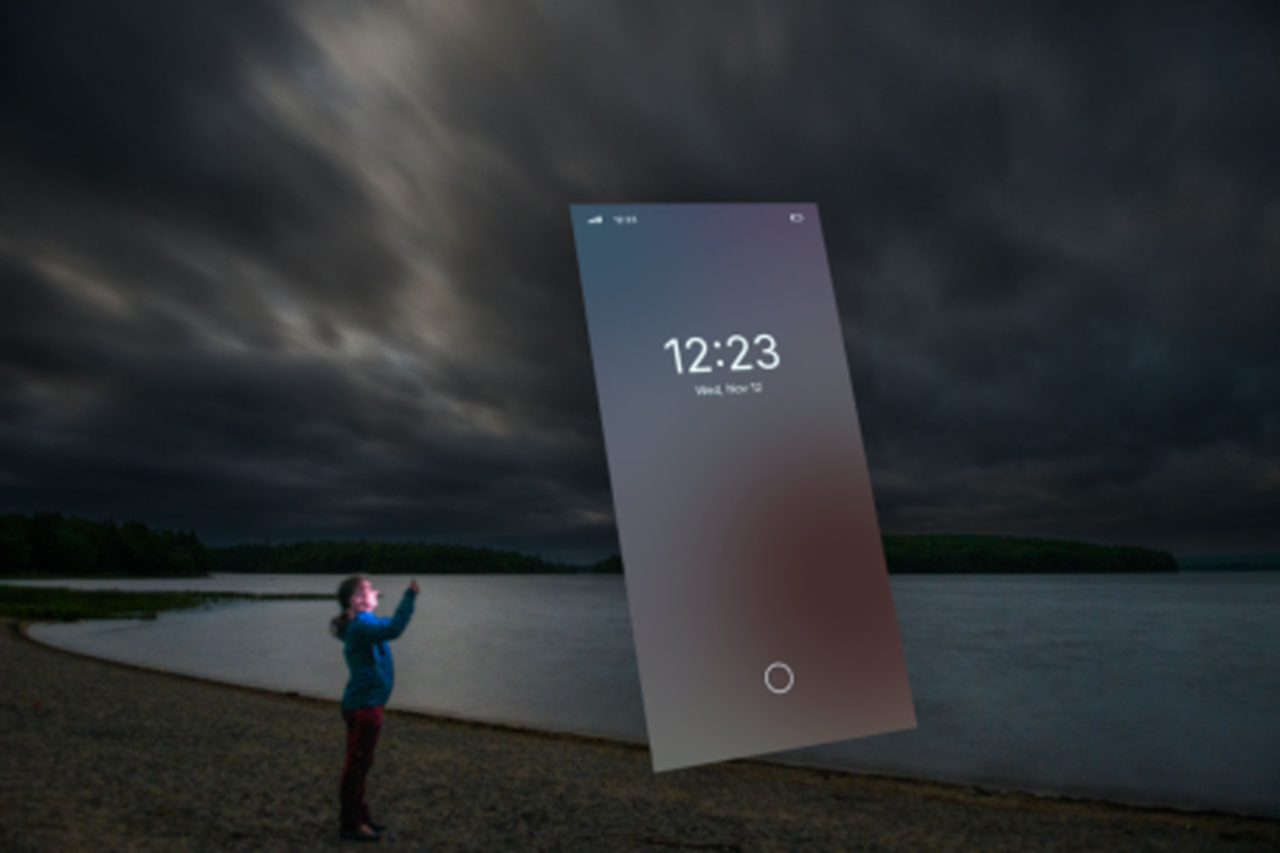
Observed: 12:23
